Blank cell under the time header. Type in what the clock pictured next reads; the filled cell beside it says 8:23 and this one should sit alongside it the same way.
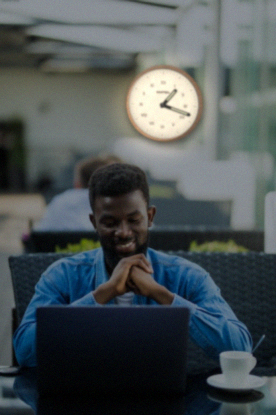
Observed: 1:18
